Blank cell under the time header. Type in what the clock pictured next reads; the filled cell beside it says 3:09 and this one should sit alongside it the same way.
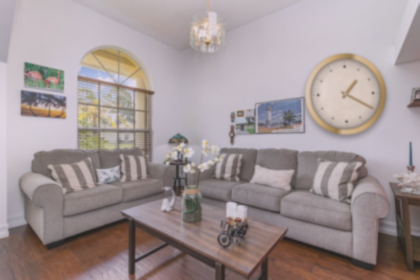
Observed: 1:20
